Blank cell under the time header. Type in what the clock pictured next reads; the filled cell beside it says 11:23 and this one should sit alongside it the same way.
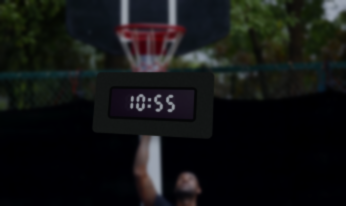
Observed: 10:55
